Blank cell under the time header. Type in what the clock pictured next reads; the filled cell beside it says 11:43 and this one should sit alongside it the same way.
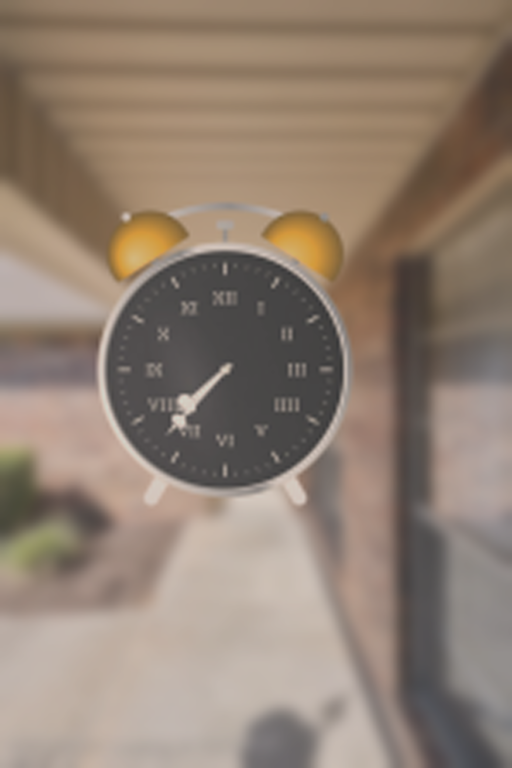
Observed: 7:37
